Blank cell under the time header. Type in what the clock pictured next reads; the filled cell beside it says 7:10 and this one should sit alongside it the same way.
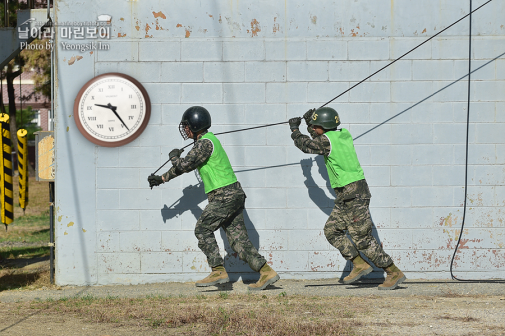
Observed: 9:24
